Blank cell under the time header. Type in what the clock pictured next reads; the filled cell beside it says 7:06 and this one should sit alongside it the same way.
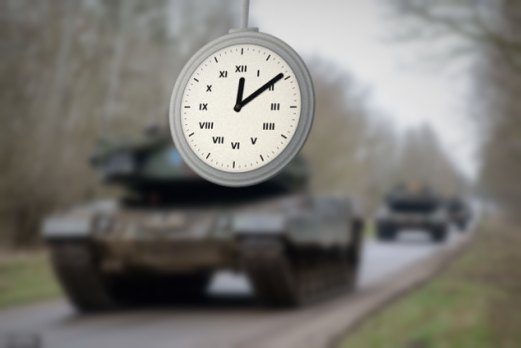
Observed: 12:09
